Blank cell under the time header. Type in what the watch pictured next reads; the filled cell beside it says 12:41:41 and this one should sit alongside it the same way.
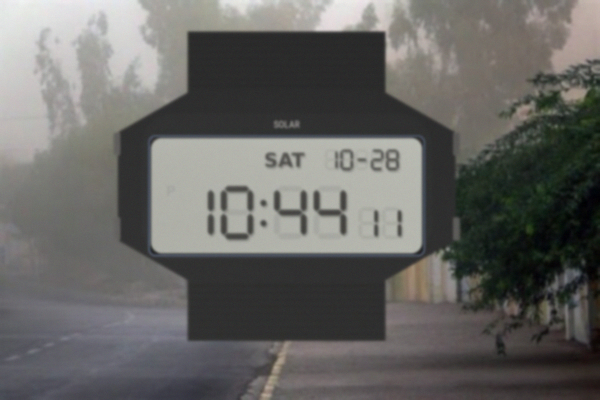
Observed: 10:44:11
